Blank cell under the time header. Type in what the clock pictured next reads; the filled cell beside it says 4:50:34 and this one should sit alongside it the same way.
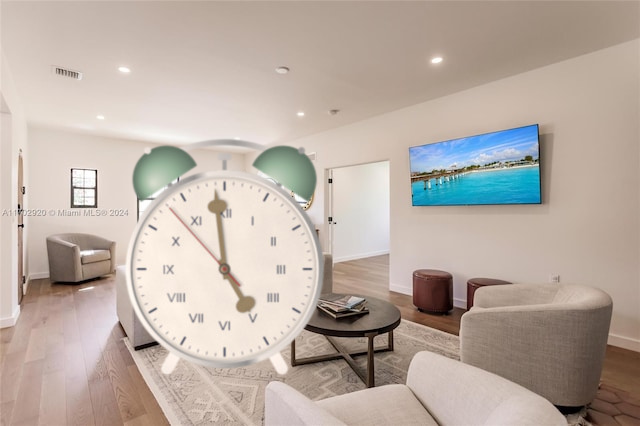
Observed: 4:58:53
